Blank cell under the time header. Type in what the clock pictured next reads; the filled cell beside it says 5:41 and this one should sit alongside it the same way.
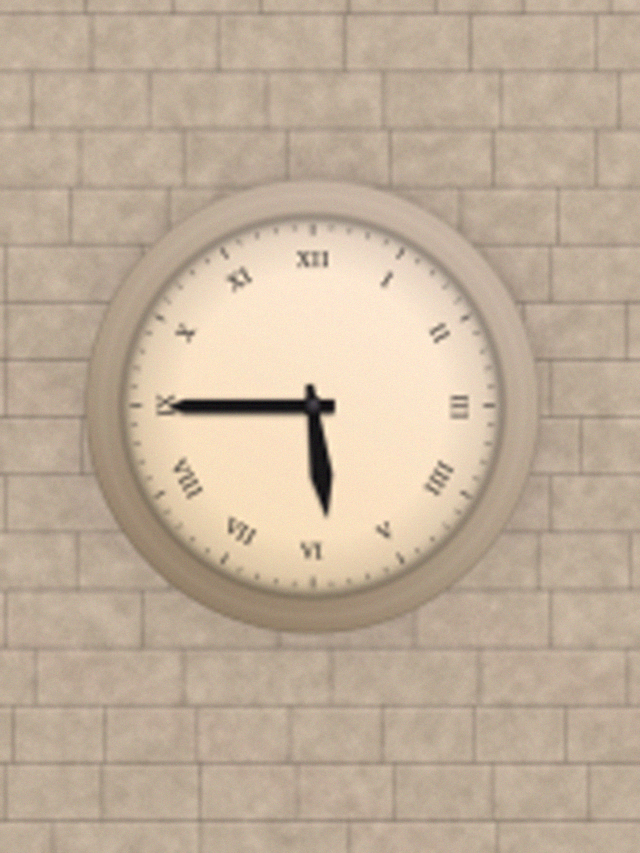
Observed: 5:45
